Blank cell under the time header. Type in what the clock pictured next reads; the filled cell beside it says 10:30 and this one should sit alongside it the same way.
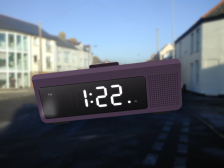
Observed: 1:22
